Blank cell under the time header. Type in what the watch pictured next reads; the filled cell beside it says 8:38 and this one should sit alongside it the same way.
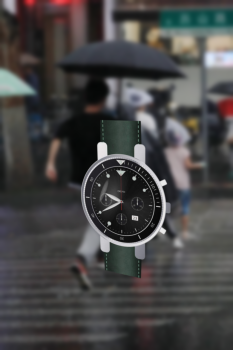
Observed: 9:40
